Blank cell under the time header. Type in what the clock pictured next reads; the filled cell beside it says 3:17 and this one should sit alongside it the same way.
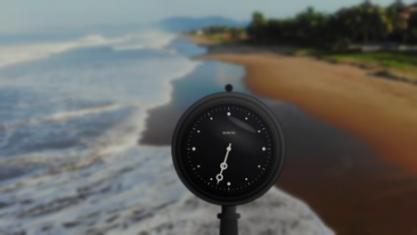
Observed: 6:33
